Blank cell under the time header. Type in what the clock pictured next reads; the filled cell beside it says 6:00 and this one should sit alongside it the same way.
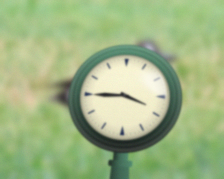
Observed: 3:45
